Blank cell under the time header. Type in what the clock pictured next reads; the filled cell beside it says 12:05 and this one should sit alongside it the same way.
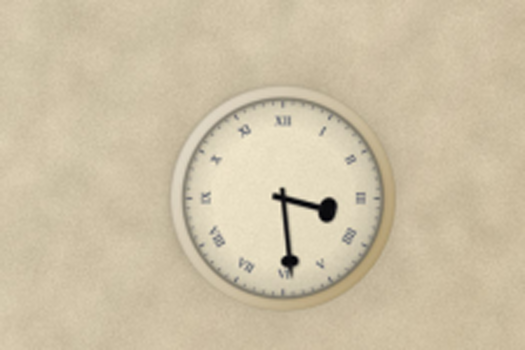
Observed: 3:29
